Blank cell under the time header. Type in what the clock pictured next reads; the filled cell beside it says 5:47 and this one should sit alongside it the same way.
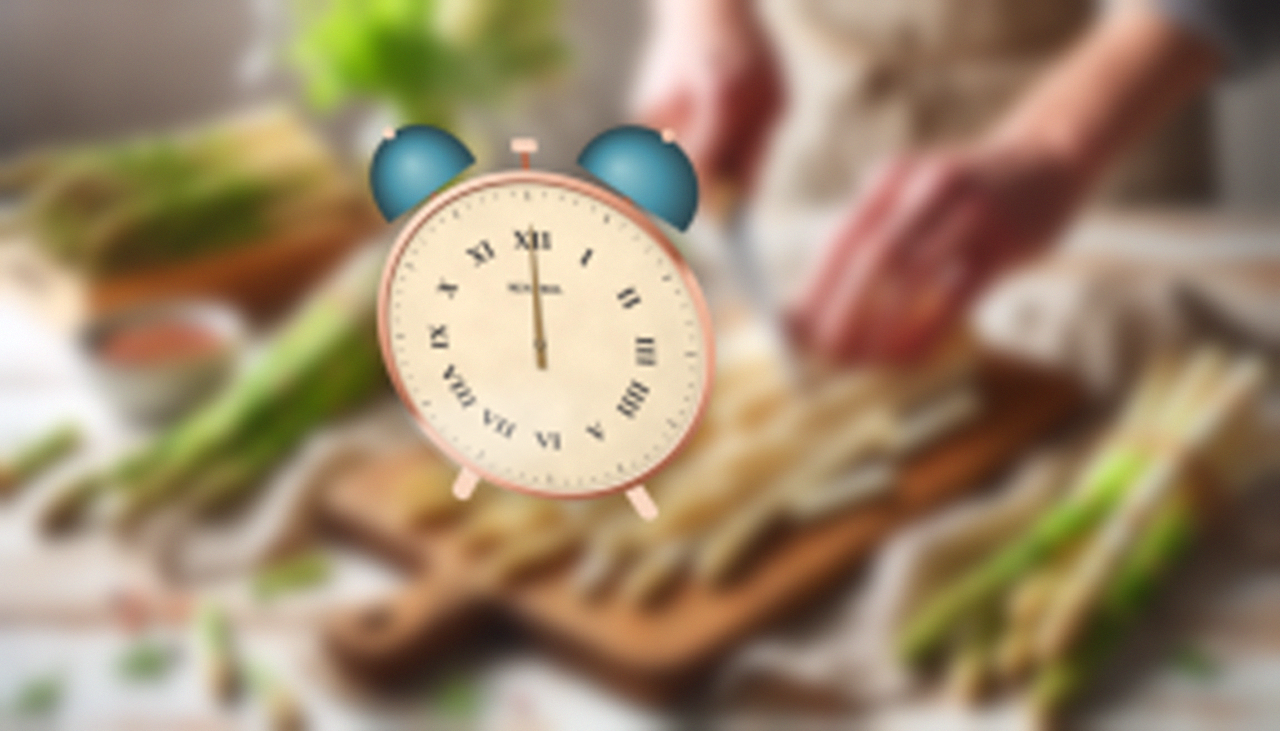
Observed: 12:00
